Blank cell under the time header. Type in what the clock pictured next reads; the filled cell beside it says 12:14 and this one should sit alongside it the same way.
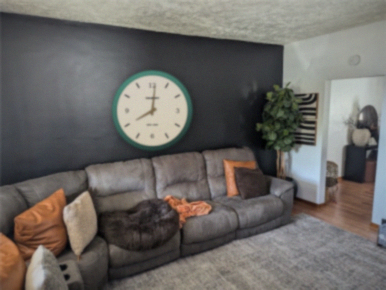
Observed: 8:01
